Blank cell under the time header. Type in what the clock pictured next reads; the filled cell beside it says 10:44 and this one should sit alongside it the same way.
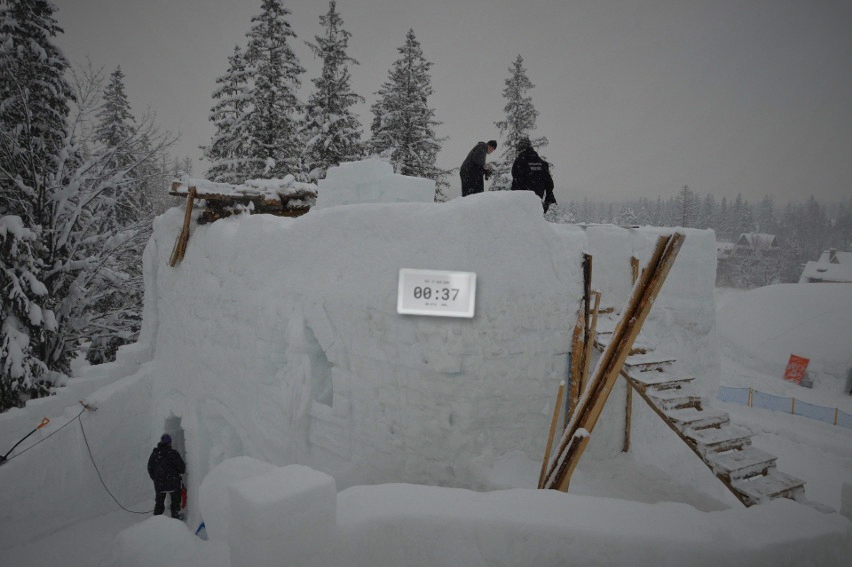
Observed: 0:37
